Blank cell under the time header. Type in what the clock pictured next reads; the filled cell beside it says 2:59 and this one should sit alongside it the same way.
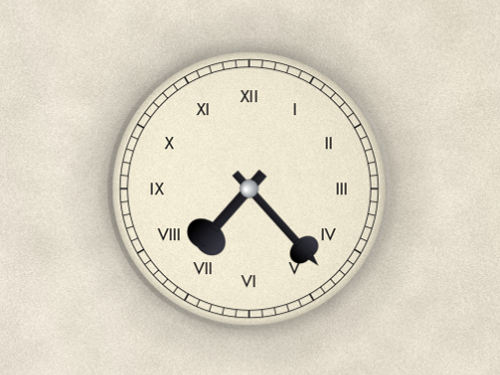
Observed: 7:23
